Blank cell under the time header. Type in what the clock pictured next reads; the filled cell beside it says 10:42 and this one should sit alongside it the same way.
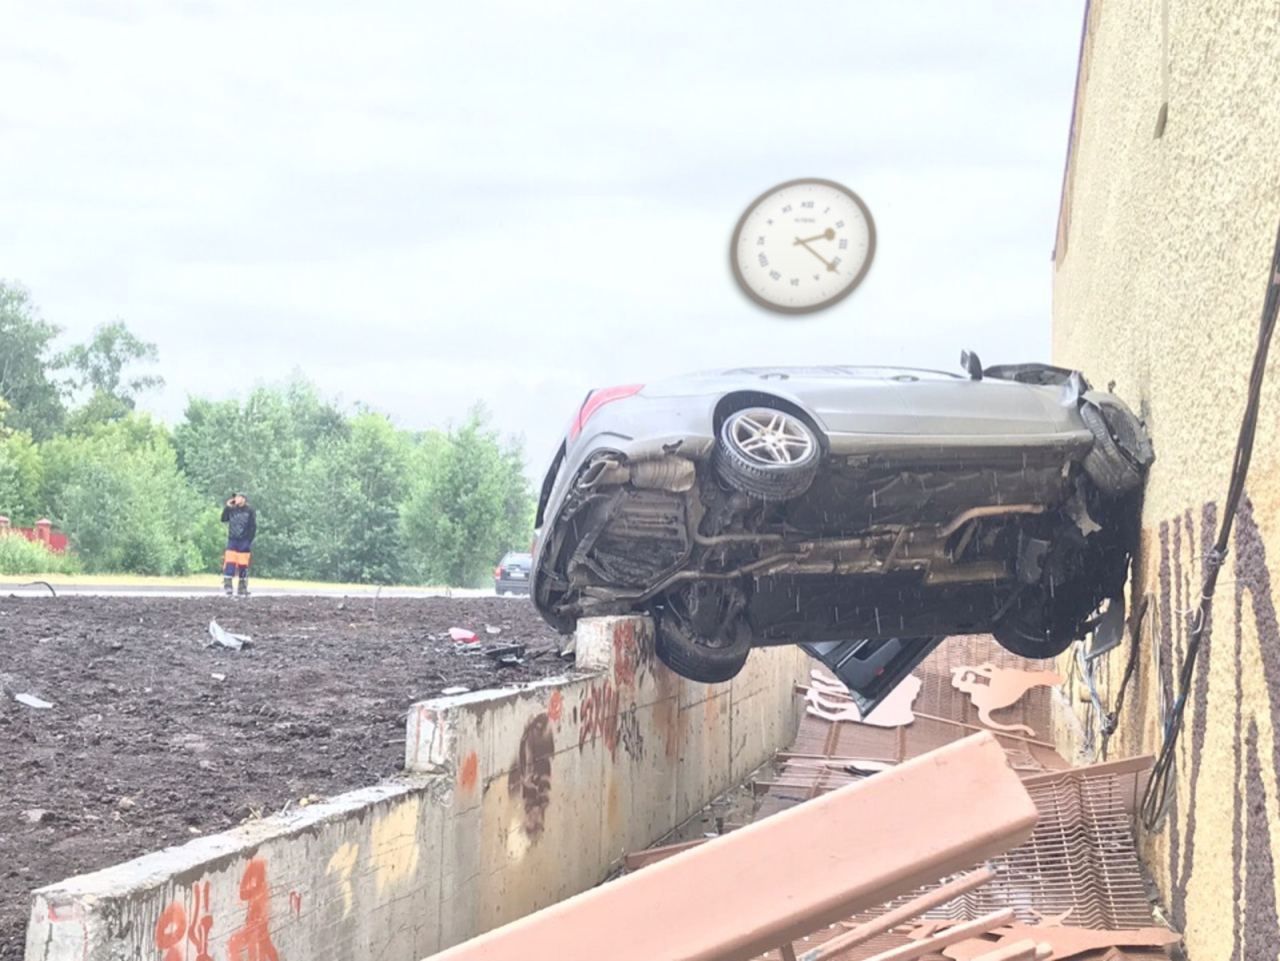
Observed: 2:21
